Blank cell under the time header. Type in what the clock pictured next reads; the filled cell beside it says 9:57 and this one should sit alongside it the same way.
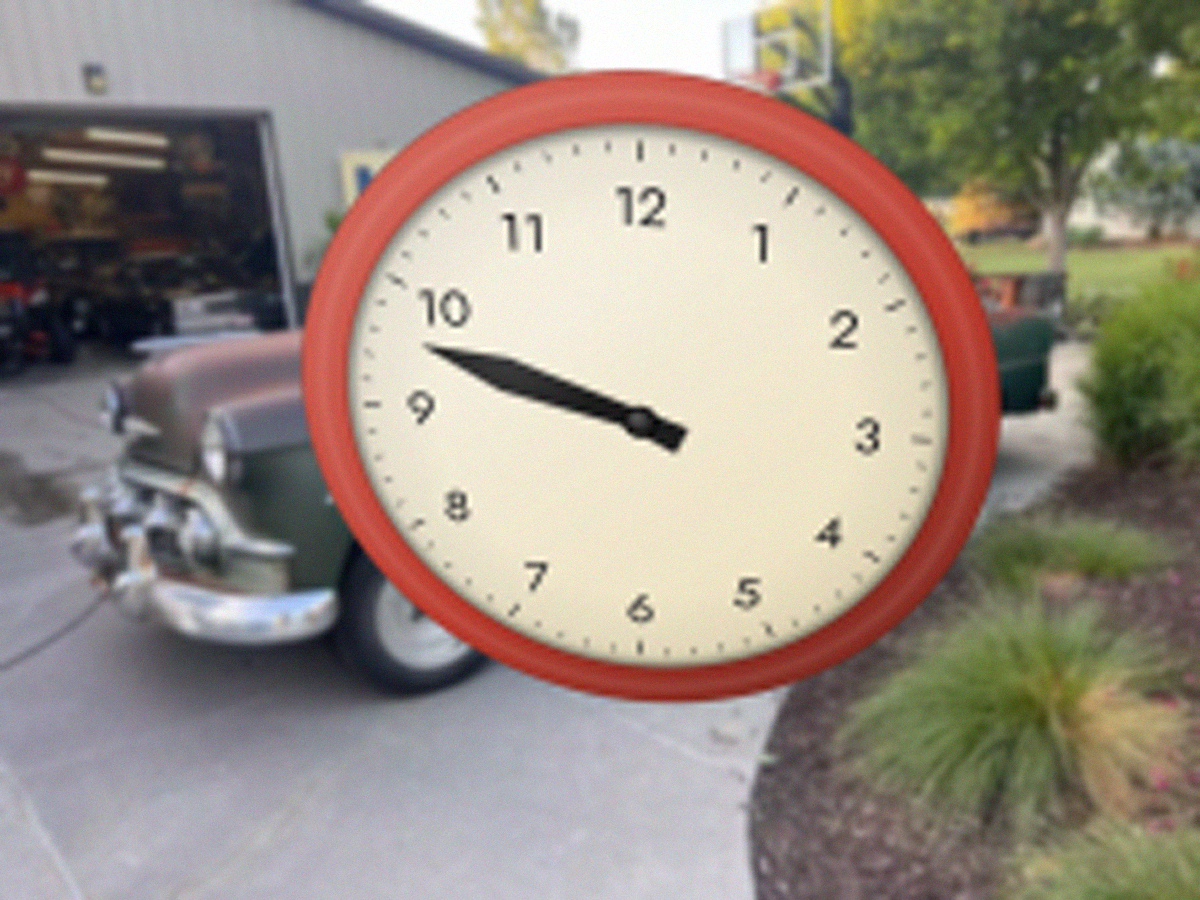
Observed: 9:48
